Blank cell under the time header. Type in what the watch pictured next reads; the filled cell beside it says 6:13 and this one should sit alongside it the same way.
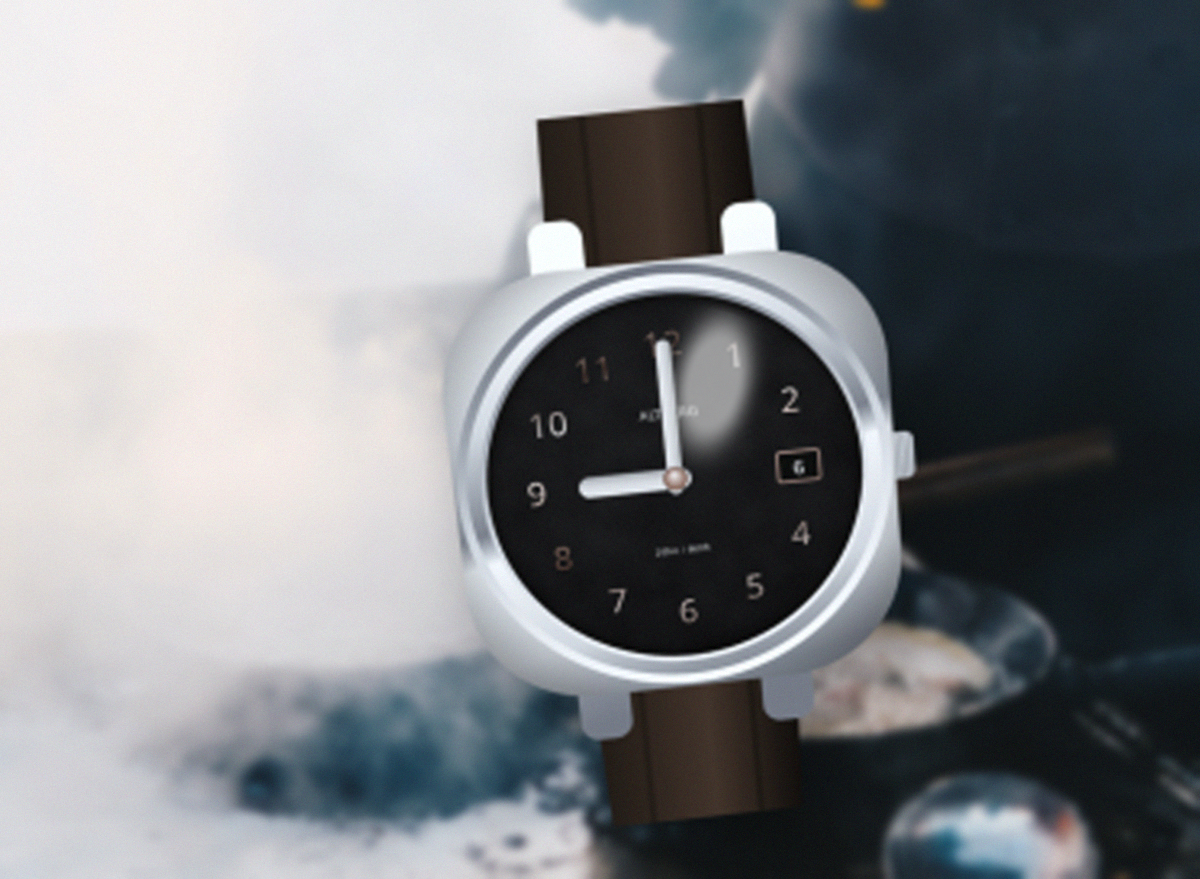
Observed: 9:00
